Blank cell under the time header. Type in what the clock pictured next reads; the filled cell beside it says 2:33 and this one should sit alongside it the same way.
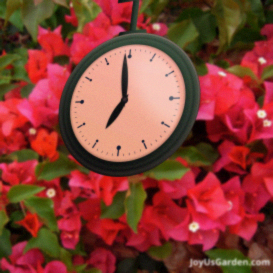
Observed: 6:59
